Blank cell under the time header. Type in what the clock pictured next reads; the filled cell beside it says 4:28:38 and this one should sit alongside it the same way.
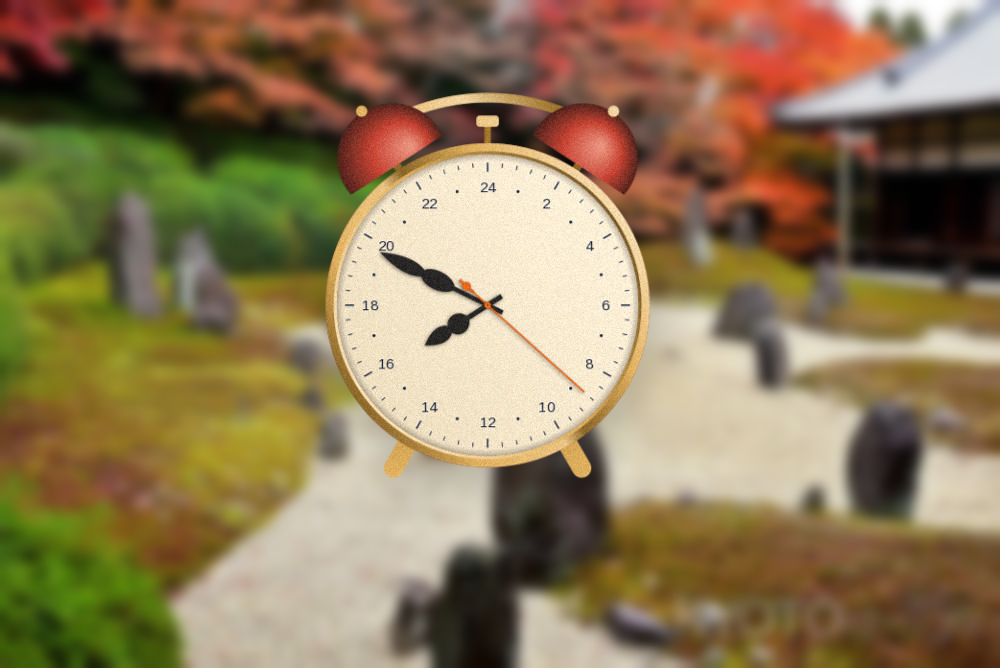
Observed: 15:49:22
